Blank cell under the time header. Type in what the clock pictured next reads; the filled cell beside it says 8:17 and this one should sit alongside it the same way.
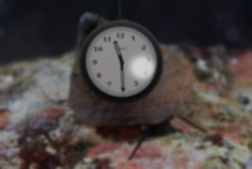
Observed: 11:30
